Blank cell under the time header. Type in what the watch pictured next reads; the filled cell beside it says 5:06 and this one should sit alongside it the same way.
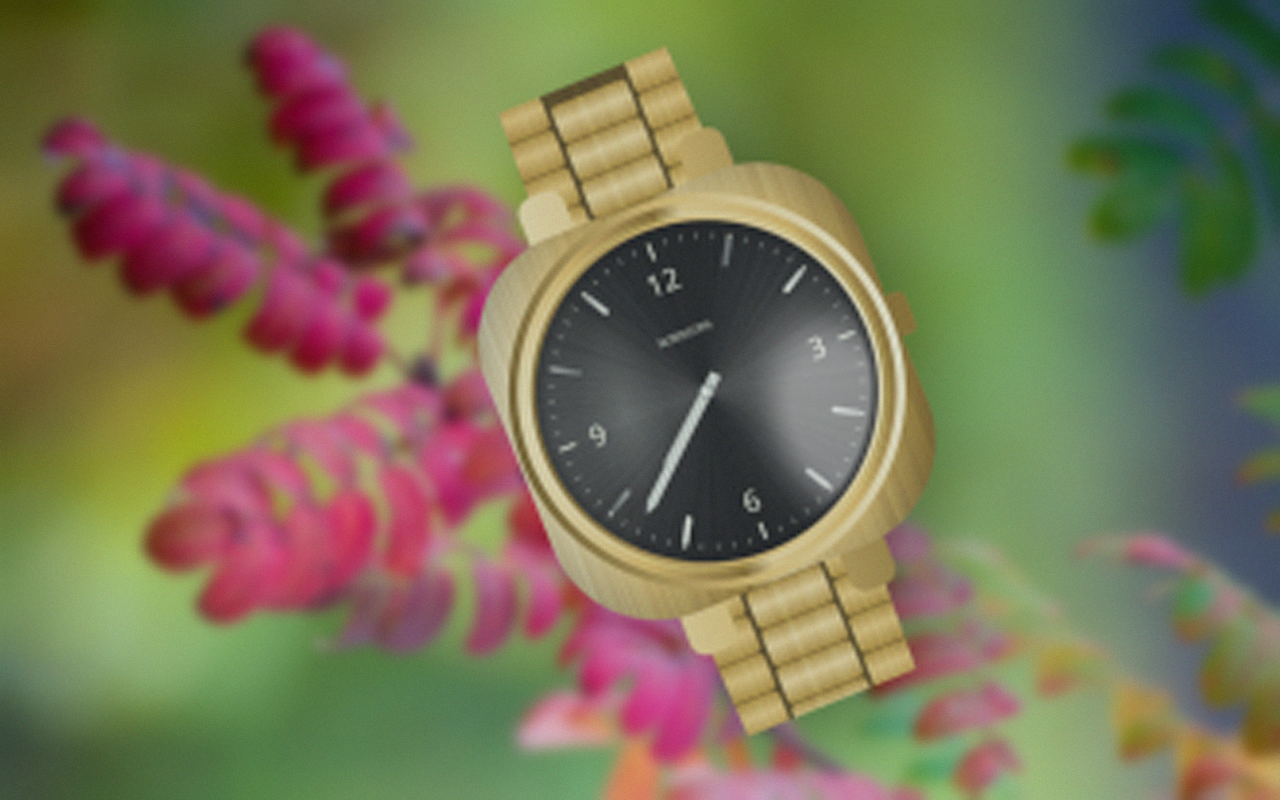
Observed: 7:38
